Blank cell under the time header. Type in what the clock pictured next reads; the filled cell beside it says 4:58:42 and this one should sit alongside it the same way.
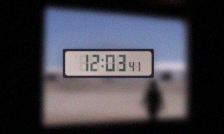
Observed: 12:03:41
